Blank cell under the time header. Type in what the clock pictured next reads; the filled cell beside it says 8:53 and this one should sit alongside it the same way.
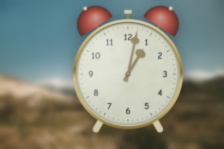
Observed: 1:02
